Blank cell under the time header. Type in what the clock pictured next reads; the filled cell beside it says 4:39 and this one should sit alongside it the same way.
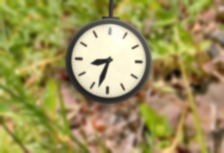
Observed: 8:33
